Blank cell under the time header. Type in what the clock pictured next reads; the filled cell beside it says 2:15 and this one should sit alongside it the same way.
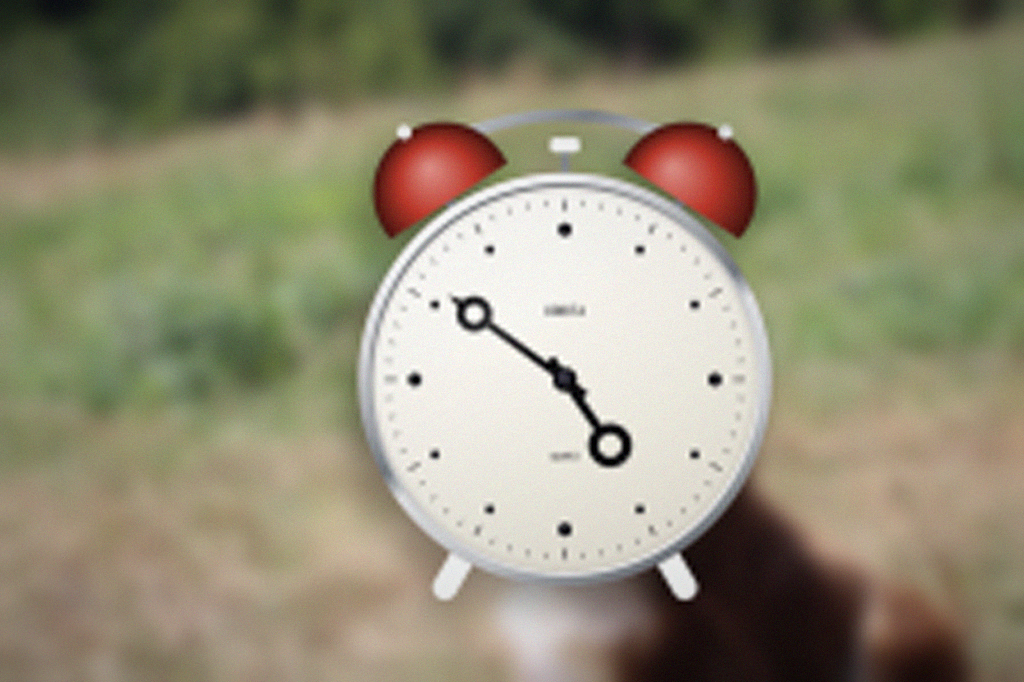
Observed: 4:51
